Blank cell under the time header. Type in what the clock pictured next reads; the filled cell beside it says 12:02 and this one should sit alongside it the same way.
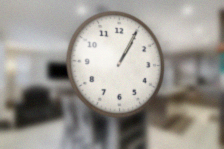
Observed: 1:05
